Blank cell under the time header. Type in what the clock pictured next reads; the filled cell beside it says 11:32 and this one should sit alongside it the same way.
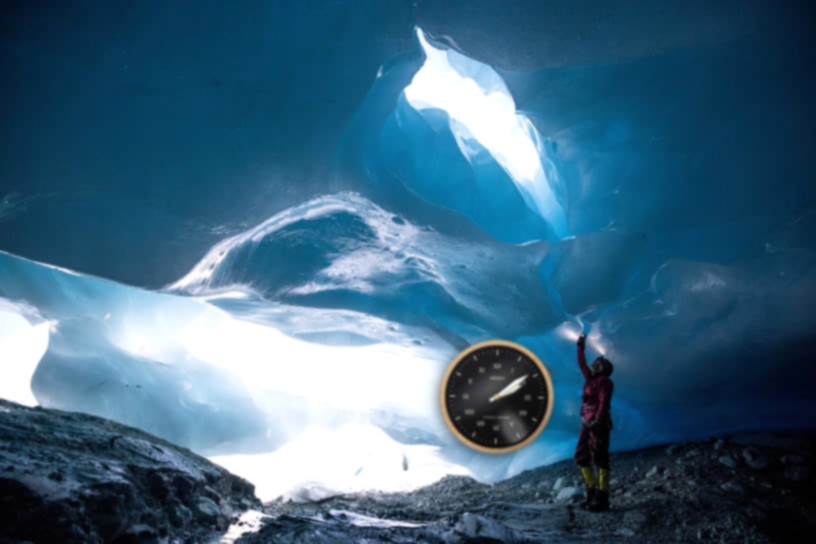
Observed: 2:09
